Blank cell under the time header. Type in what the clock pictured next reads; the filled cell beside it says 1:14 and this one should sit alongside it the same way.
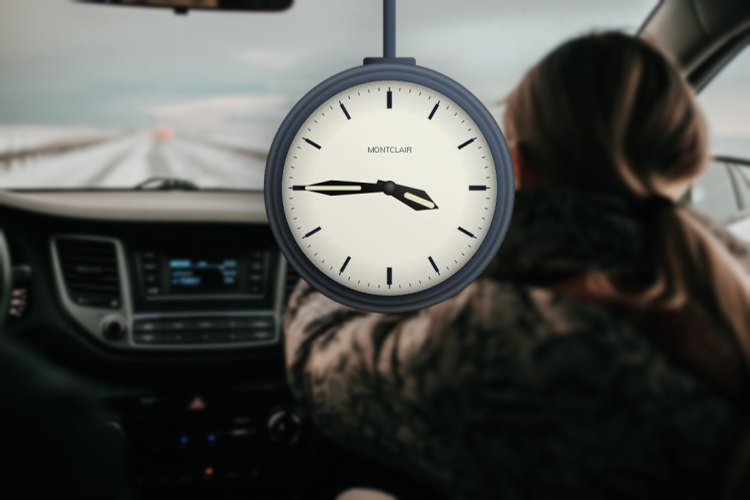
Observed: 3:45
